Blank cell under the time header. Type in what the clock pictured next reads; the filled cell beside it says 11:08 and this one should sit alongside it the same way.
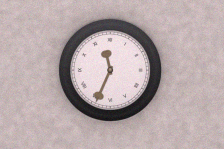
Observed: 11:34
